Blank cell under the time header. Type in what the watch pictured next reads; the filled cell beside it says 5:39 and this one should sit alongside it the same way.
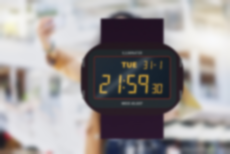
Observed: 21:59
